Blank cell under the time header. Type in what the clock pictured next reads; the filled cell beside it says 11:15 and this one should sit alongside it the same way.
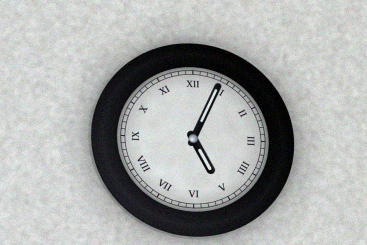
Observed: 5:04
